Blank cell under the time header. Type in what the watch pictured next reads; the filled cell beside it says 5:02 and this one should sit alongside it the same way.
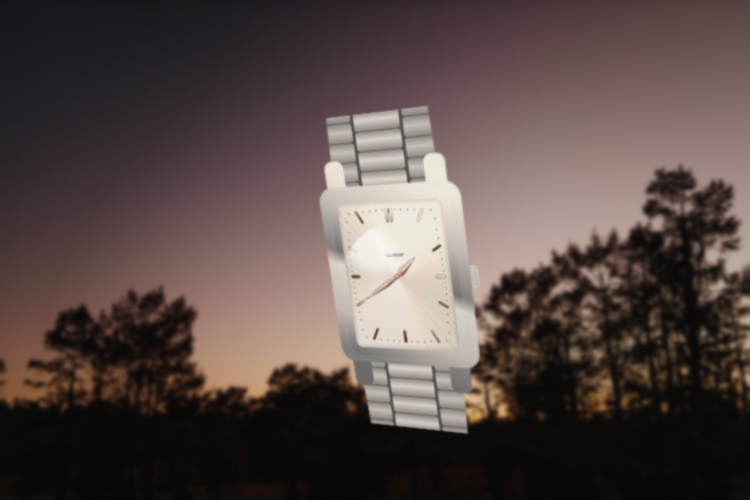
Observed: 1:40
